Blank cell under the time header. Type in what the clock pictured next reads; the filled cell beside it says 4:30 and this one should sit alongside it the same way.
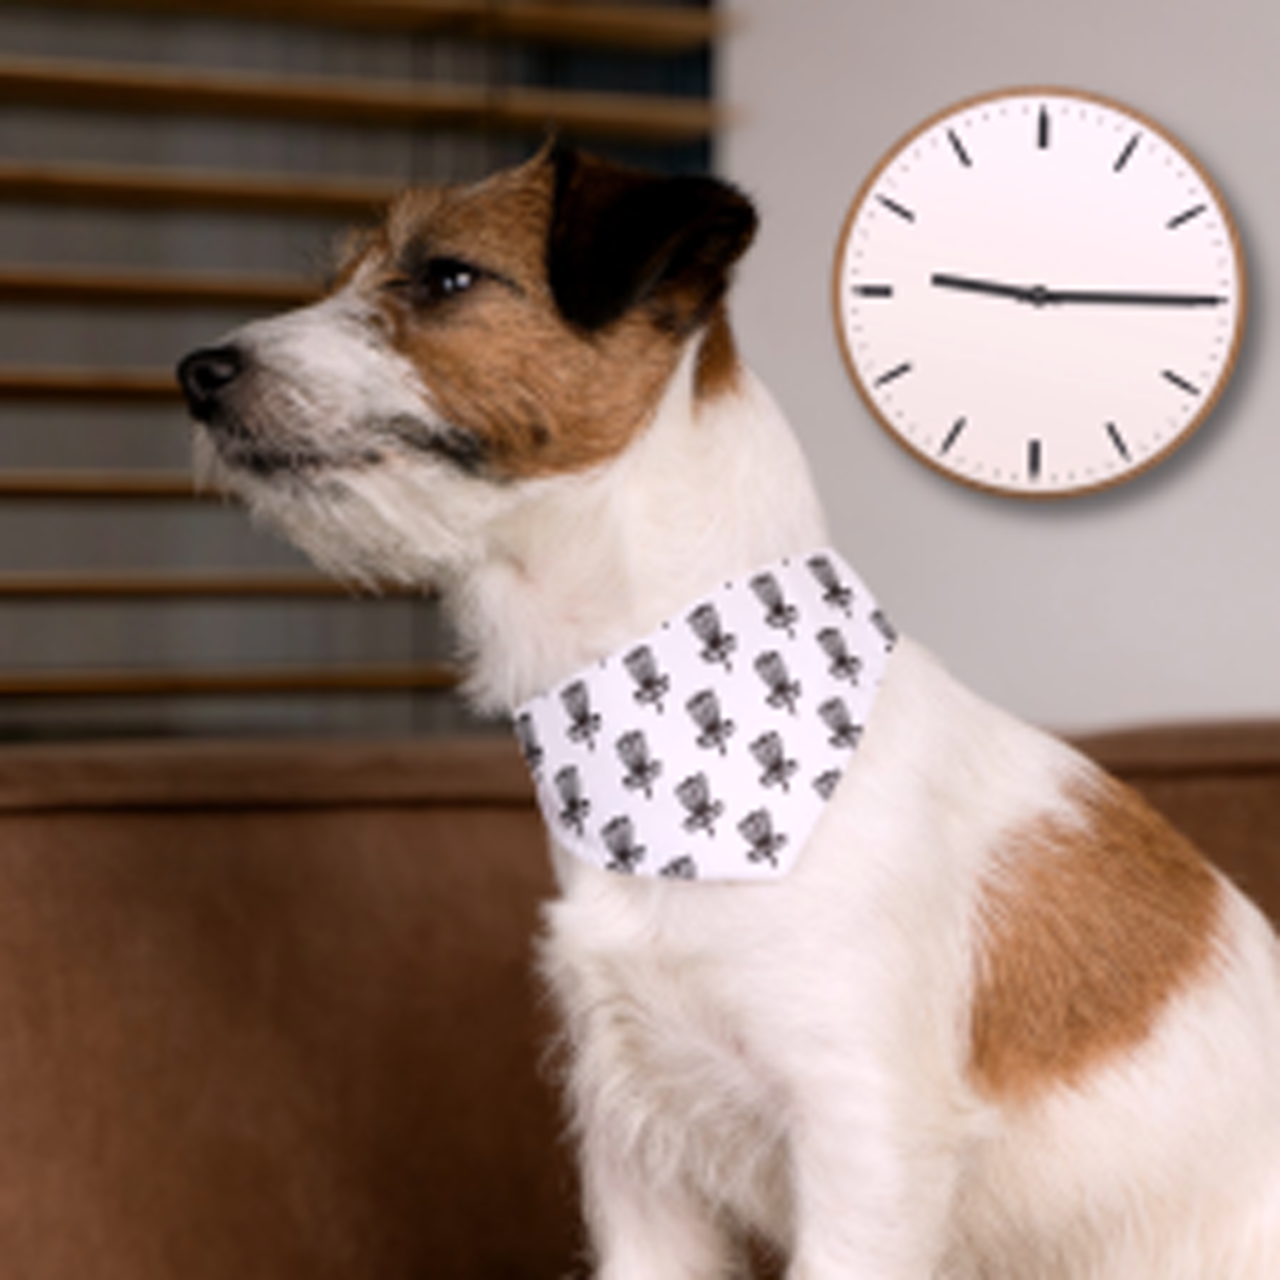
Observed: 9:15
